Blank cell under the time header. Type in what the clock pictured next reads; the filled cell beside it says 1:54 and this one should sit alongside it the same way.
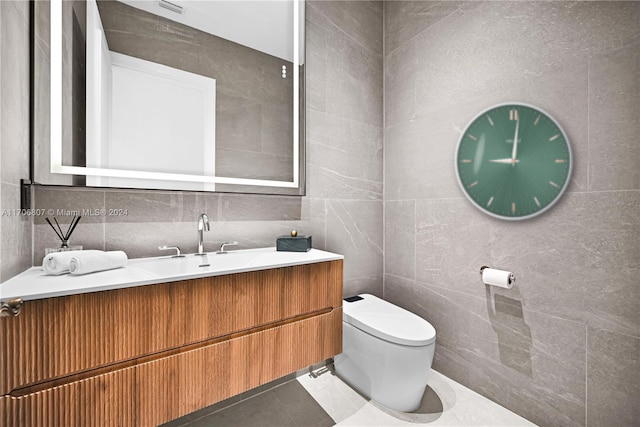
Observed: 9:01
